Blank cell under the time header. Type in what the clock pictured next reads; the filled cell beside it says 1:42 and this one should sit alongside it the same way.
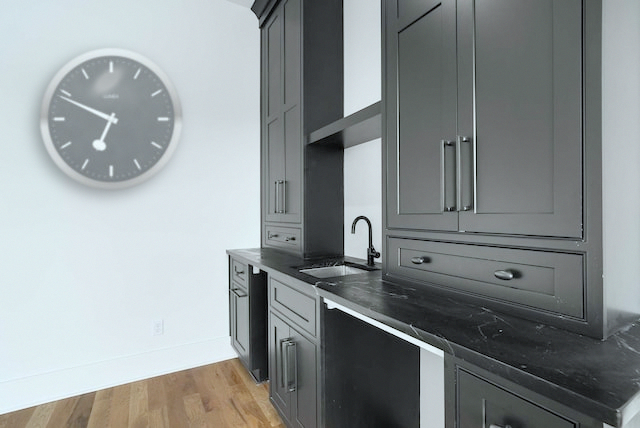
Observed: 6:49
